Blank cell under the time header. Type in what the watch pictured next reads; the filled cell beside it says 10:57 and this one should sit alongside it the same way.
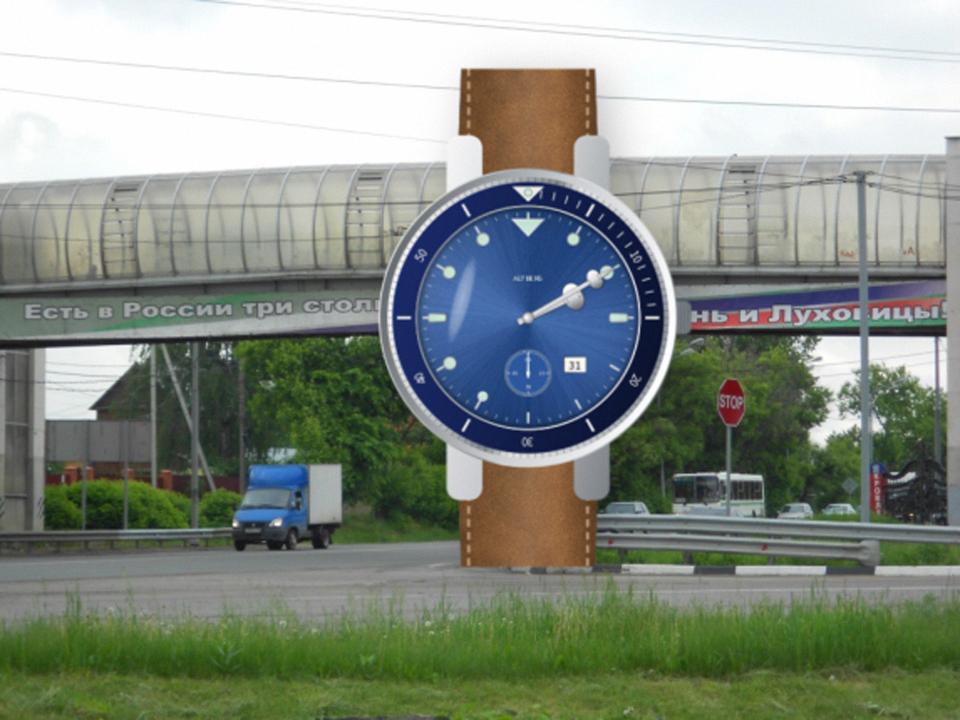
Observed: 2:10
